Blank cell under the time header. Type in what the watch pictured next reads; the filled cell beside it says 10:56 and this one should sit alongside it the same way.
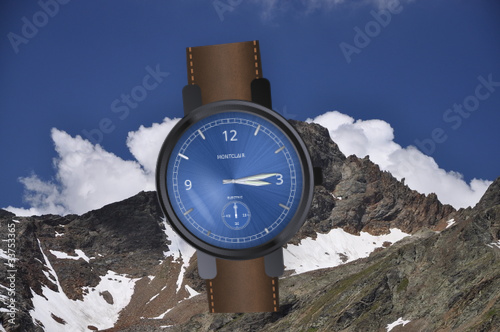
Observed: 3:14
